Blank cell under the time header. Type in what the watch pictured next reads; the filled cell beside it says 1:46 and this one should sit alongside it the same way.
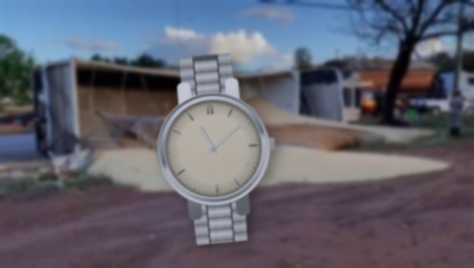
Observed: 11:09
